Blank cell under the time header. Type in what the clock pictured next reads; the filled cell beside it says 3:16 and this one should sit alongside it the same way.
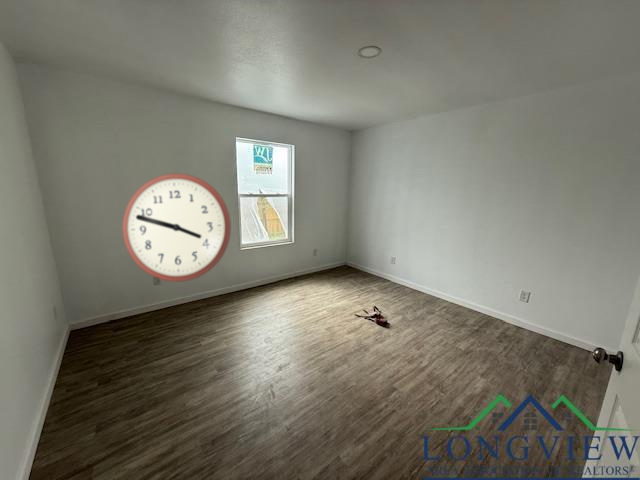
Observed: 3:48
